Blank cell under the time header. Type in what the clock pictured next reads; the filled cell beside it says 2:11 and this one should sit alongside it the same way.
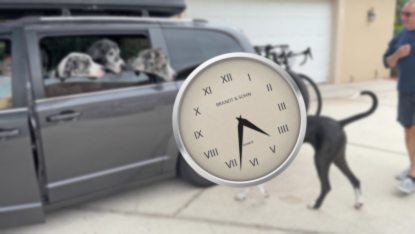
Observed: 4:33
